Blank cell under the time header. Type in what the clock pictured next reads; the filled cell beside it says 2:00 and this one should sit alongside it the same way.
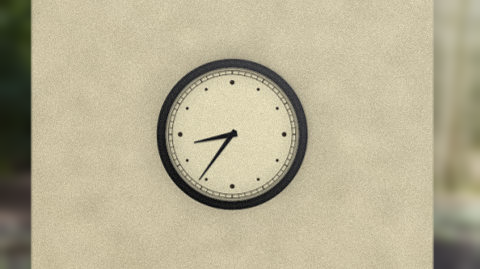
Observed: 8:36
